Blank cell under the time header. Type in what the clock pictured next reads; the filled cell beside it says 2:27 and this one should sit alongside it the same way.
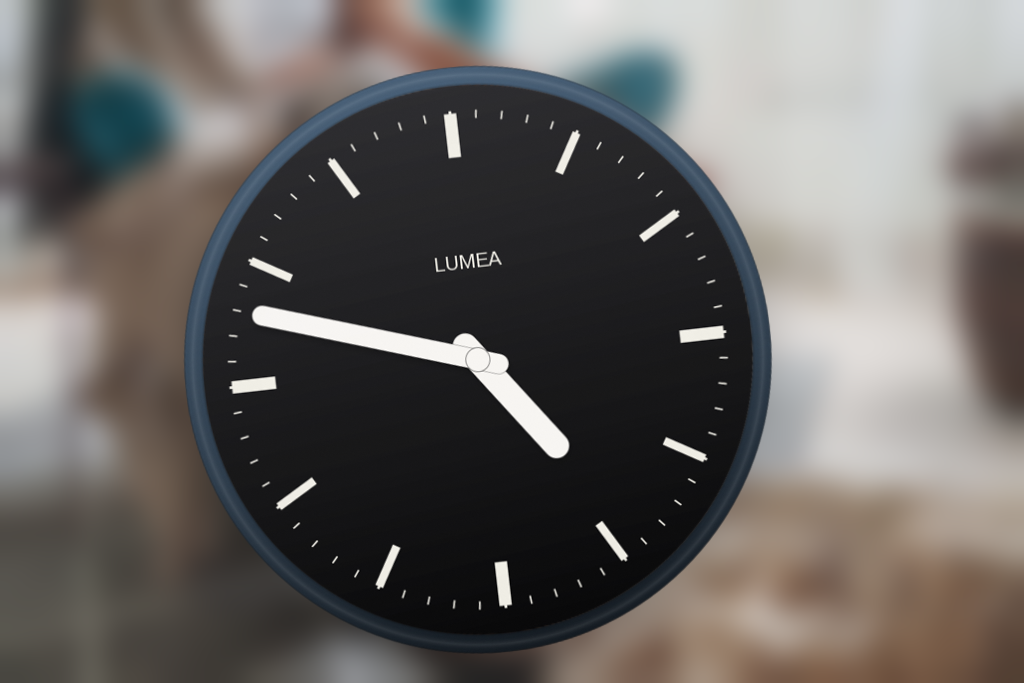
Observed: 4:48
